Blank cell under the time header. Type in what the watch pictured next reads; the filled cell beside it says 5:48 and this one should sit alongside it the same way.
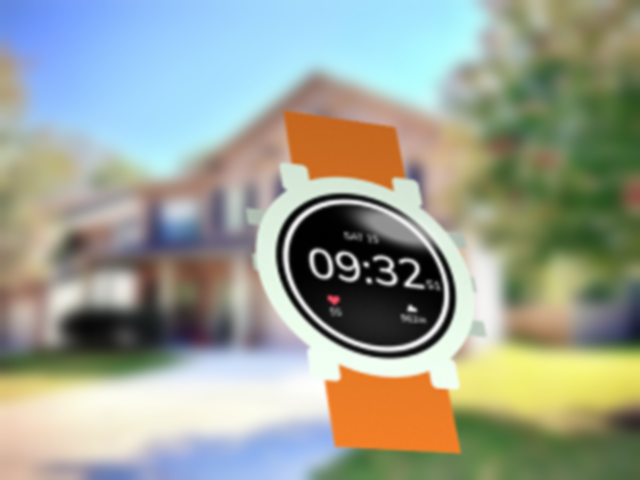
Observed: 9:32
